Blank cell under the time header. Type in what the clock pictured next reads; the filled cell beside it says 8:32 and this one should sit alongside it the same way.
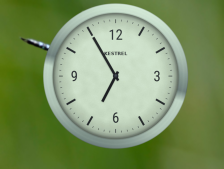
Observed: 6:55
